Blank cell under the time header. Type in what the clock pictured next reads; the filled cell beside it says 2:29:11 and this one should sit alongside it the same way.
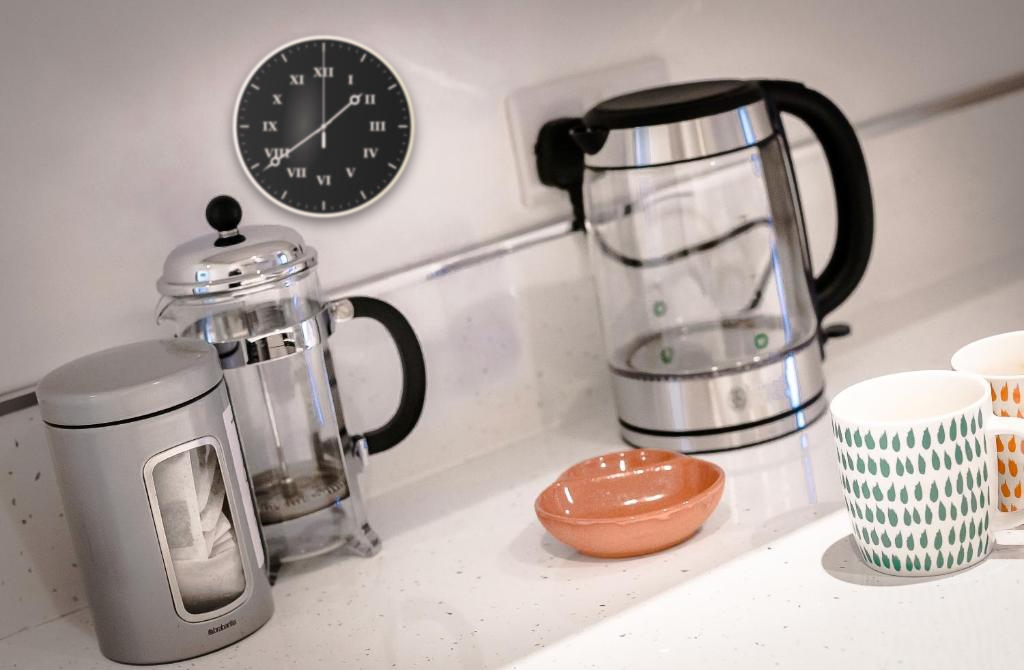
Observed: 1:39:00
